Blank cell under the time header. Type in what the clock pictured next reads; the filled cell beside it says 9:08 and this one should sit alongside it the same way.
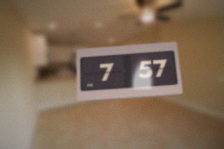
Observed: 7:57
